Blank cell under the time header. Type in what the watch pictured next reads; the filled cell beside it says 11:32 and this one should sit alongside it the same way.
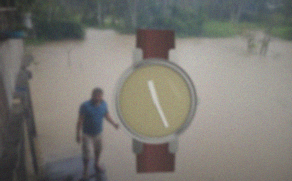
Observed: 11:26
